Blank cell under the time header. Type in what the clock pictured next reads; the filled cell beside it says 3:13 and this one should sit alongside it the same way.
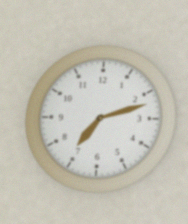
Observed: 7:12
